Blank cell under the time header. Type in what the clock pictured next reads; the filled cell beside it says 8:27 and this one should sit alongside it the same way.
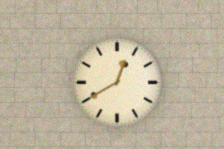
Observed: 12:40
